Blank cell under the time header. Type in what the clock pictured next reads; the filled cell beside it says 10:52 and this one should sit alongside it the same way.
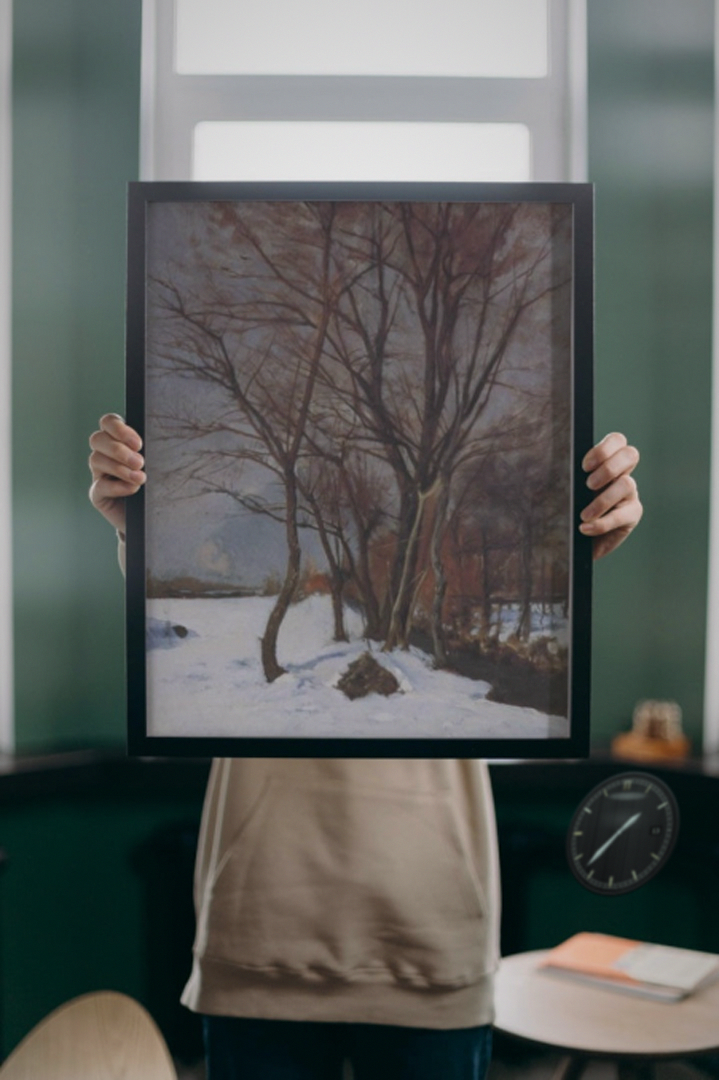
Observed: 1:37
